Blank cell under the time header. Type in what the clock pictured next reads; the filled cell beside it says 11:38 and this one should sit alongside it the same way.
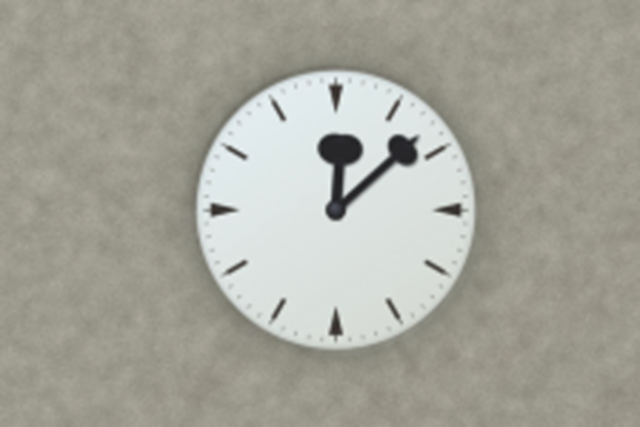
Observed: 12:08
